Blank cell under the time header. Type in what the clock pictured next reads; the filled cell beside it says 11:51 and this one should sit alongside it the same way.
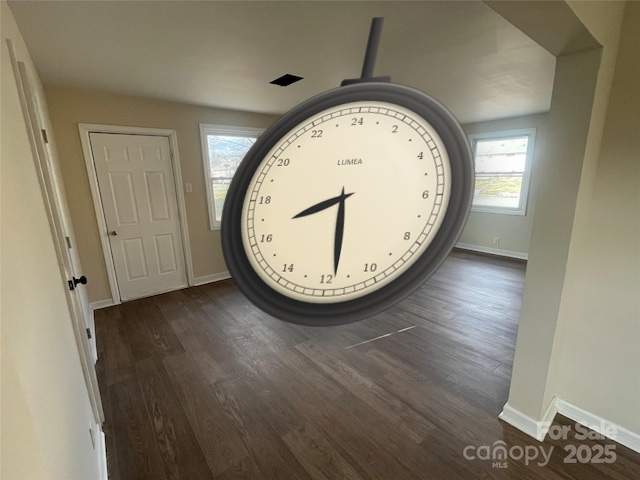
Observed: 16:29
